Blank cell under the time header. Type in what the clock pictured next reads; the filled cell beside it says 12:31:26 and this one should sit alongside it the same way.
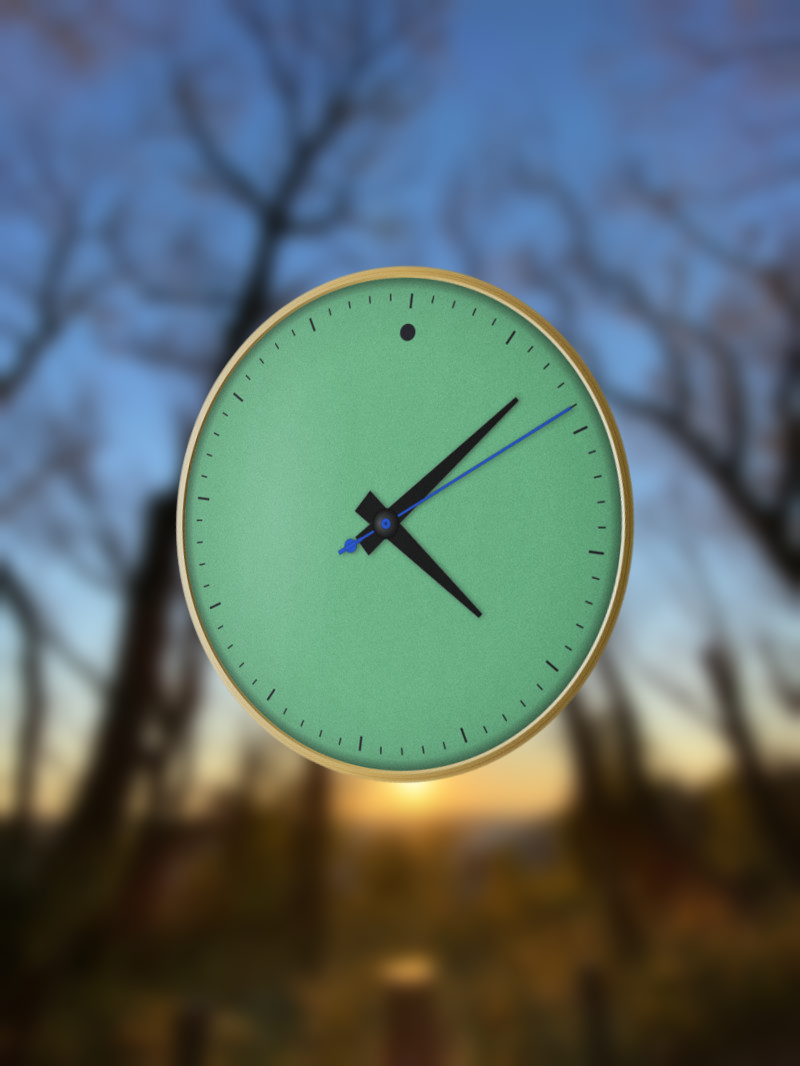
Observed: 4:07:09
